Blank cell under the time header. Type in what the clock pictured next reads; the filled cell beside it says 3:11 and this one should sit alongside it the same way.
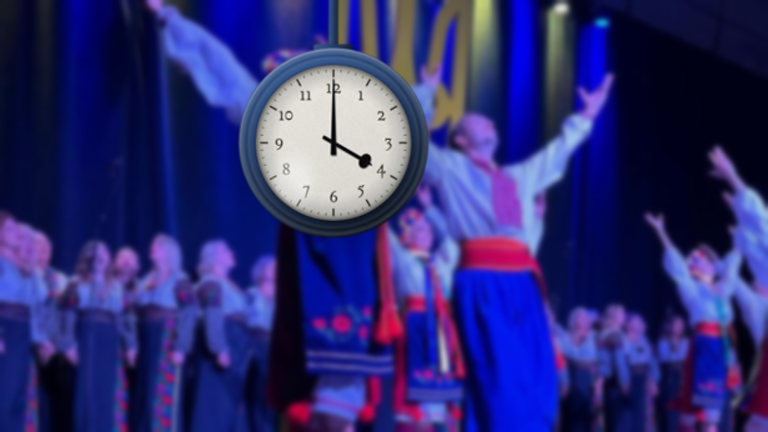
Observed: 4:00
